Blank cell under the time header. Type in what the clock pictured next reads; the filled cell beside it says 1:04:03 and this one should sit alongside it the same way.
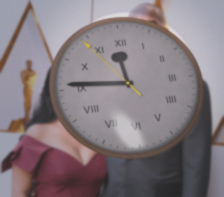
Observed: 11:45:54
